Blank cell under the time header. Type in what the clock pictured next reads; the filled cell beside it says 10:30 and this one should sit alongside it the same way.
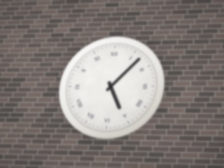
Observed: 5:07
